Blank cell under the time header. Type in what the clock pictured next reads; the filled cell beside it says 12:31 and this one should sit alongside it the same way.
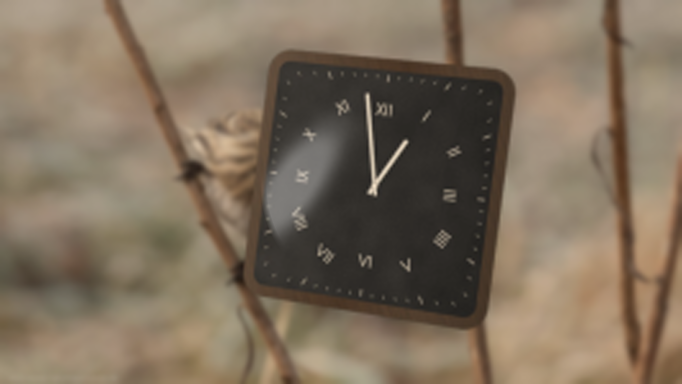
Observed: 12:58
